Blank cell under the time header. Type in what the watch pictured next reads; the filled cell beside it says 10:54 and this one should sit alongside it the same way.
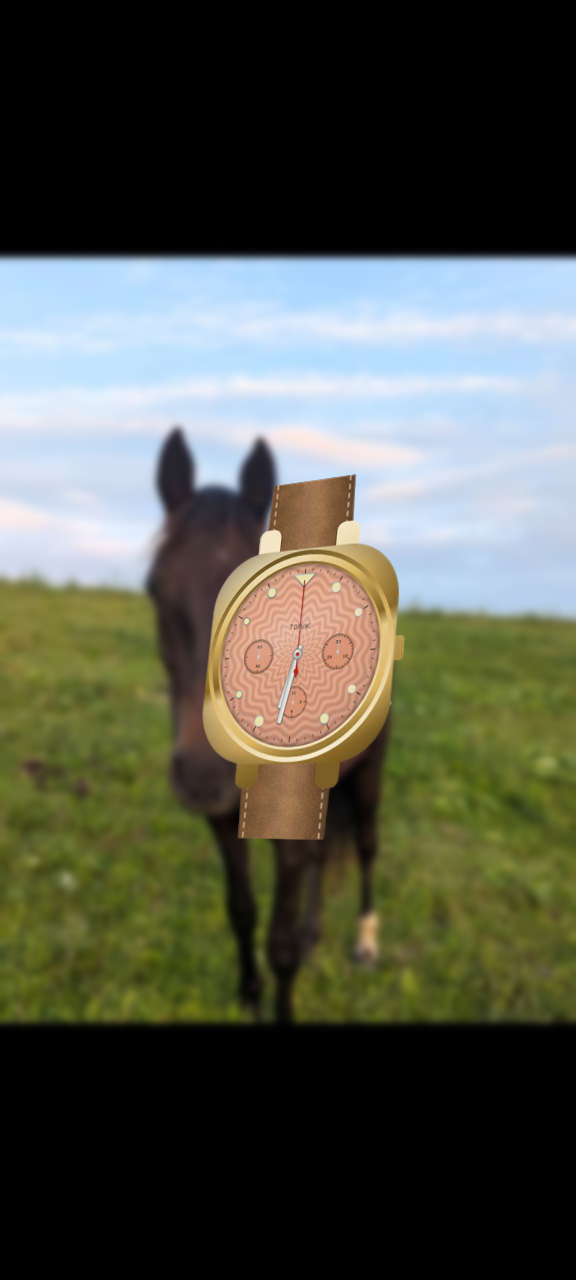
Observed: 6:32
